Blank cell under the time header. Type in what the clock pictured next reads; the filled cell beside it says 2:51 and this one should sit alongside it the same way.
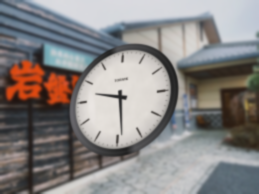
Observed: 9:29
